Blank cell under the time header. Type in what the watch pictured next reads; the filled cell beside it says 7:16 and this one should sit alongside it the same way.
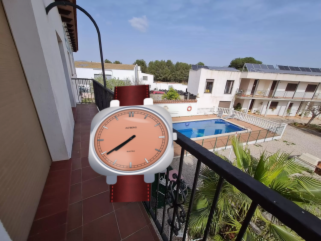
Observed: 7:39
